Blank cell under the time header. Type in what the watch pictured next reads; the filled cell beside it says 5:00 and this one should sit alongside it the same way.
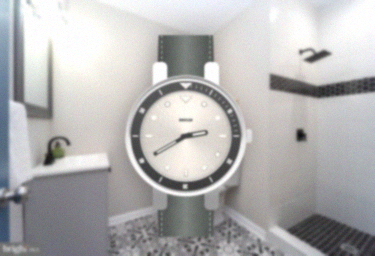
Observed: 2:40
